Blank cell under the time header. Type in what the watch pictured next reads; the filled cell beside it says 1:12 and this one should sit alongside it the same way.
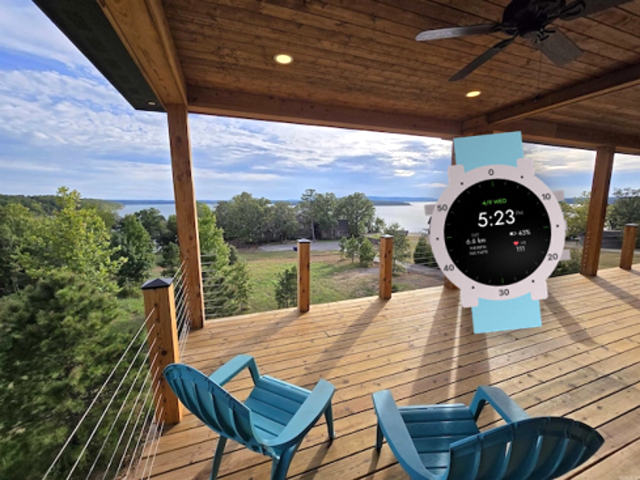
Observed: 5:23
